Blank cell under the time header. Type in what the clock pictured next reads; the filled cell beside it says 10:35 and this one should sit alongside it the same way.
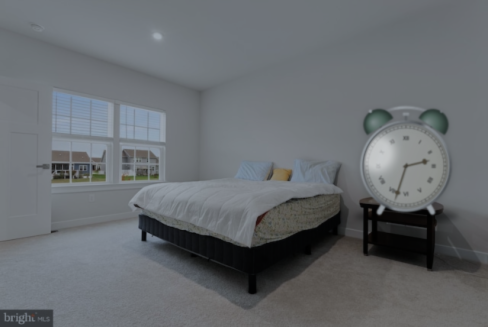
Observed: 2:33
